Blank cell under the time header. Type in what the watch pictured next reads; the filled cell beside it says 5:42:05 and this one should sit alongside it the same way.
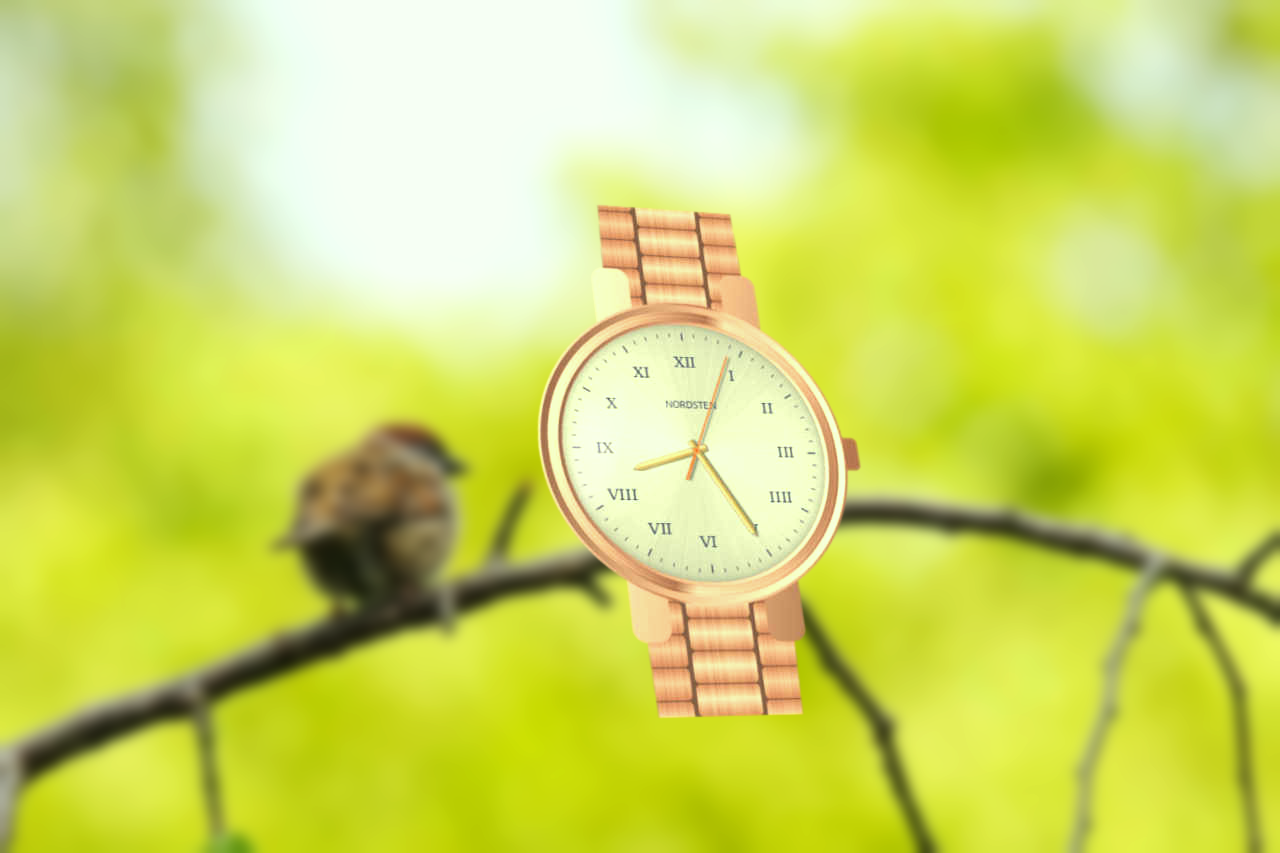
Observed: 8:25:04
